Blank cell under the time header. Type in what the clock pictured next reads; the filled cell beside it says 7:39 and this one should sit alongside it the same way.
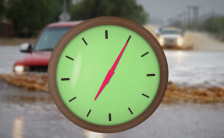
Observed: 7:05
